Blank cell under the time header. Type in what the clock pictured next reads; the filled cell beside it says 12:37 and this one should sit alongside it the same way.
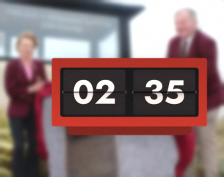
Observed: 2:35
